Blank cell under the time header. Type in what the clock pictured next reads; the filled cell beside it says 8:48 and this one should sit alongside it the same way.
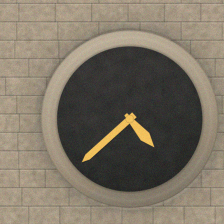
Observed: 4:38
